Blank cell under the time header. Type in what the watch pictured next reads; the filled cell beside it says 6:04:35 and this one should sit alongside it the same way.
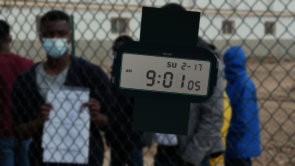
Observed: 9:01:05
